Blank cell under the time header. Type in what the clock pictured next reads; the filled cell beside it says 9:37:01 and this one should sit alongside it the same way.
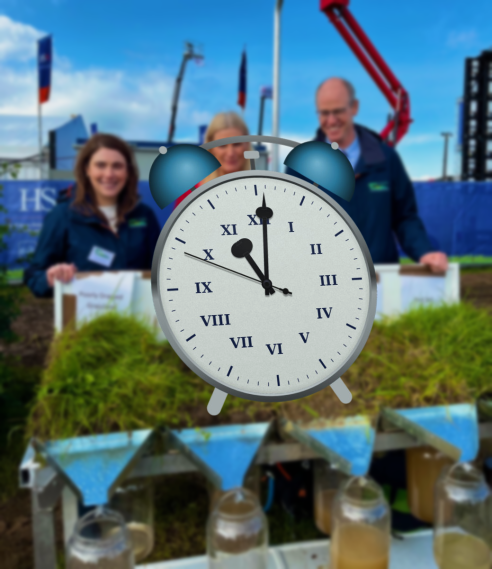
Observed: 11:00:49
